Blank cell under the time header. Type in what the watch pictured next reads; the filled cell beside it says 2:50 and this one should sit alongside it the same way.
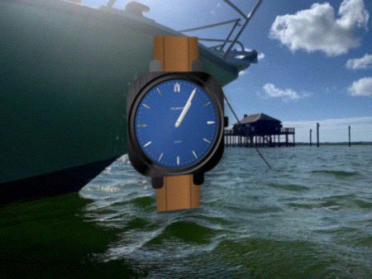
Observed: 1:05
